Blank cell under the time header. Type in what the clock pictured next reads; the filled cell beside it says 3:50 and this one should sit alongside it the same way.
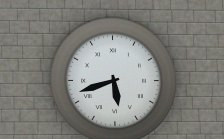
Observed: 5:42
